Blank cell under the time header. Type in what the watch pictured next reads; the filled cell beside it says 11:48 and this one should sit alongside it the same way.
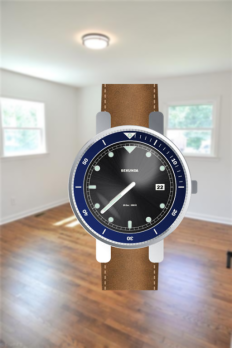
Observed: 7:38
